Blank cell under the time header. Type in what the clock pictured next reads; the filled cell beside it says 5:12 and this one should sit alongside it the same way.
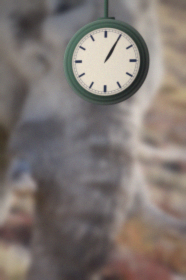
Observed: 1:05
